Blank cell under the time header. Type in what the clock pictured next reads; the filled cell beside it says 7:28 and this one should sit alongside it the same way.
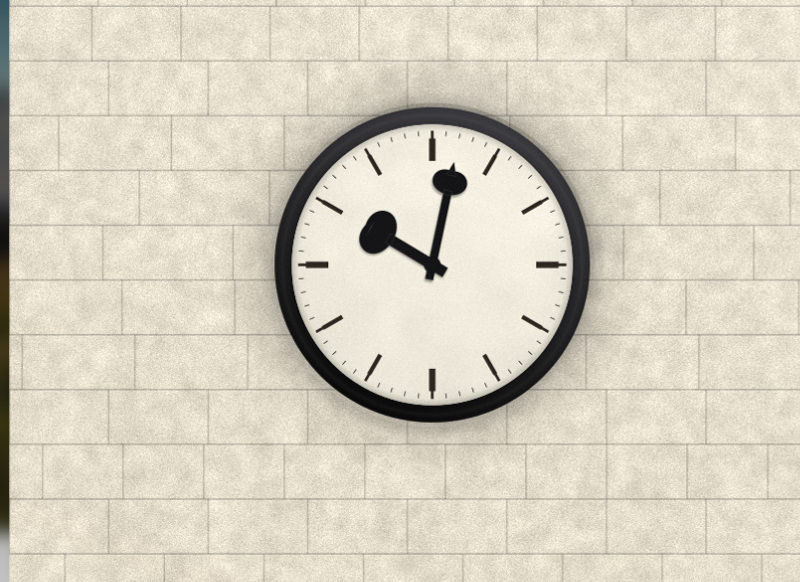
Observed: 10:02
